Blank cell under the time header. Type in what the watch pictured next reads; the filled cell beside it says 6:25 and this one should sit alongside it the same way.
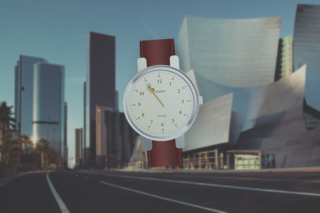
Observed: 10:54
